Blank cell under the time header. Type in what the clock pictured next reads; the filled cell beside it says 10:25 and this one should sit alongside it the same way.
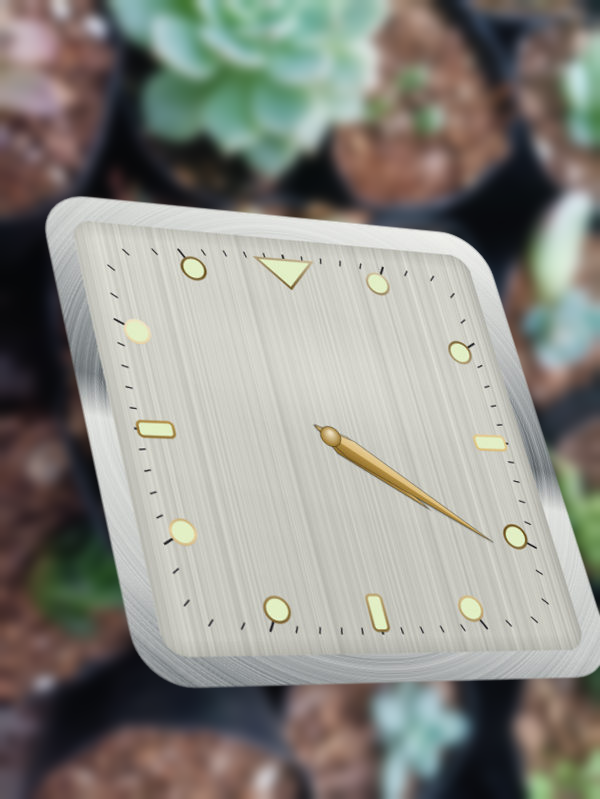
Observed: 4:21
